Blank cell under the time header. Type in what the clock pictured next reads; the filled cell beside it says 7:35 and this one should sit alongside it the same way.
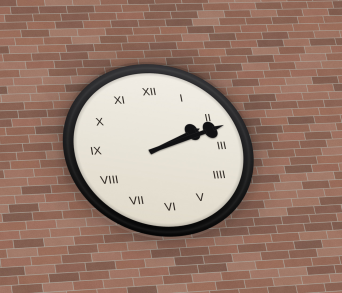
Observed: 2:12
